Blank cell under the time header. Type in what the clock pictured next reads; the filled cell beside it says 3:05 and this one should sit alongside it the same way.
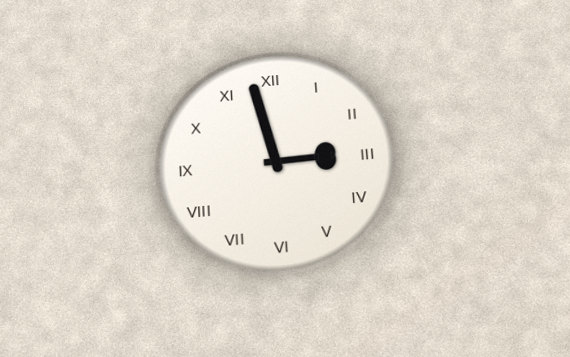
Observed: 2:58
